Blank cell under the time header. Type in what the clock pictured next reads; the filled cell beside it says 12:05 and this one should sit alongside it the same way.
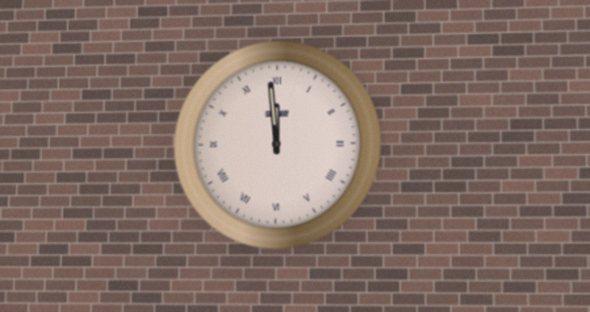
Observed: 11:59
